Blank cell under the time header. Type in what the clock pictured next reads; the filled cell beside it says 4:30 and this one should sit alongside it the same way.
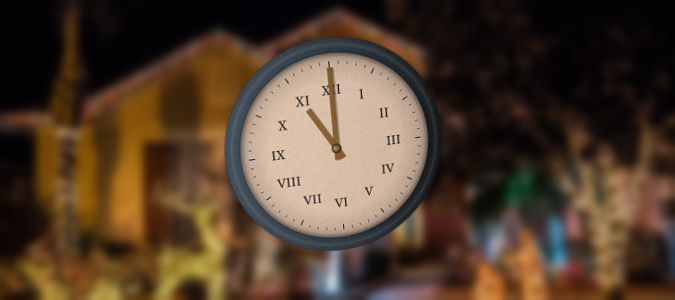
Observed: 11:00
